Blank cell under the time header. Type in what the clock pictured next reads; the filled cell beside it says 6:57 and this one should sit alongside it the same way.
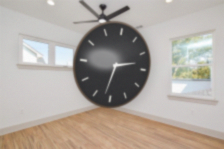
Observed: 2:32
